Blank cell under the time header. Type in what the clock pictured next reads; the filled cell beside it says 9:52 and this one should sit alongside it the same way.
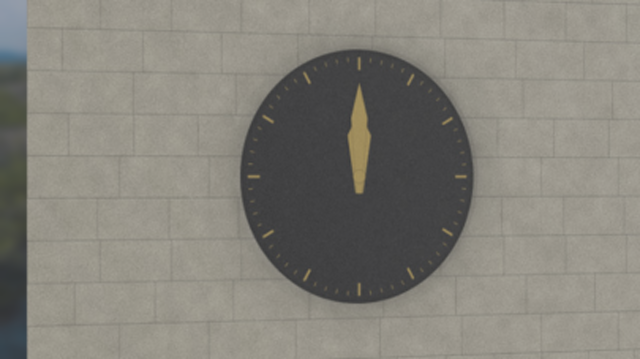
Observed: 12:00
